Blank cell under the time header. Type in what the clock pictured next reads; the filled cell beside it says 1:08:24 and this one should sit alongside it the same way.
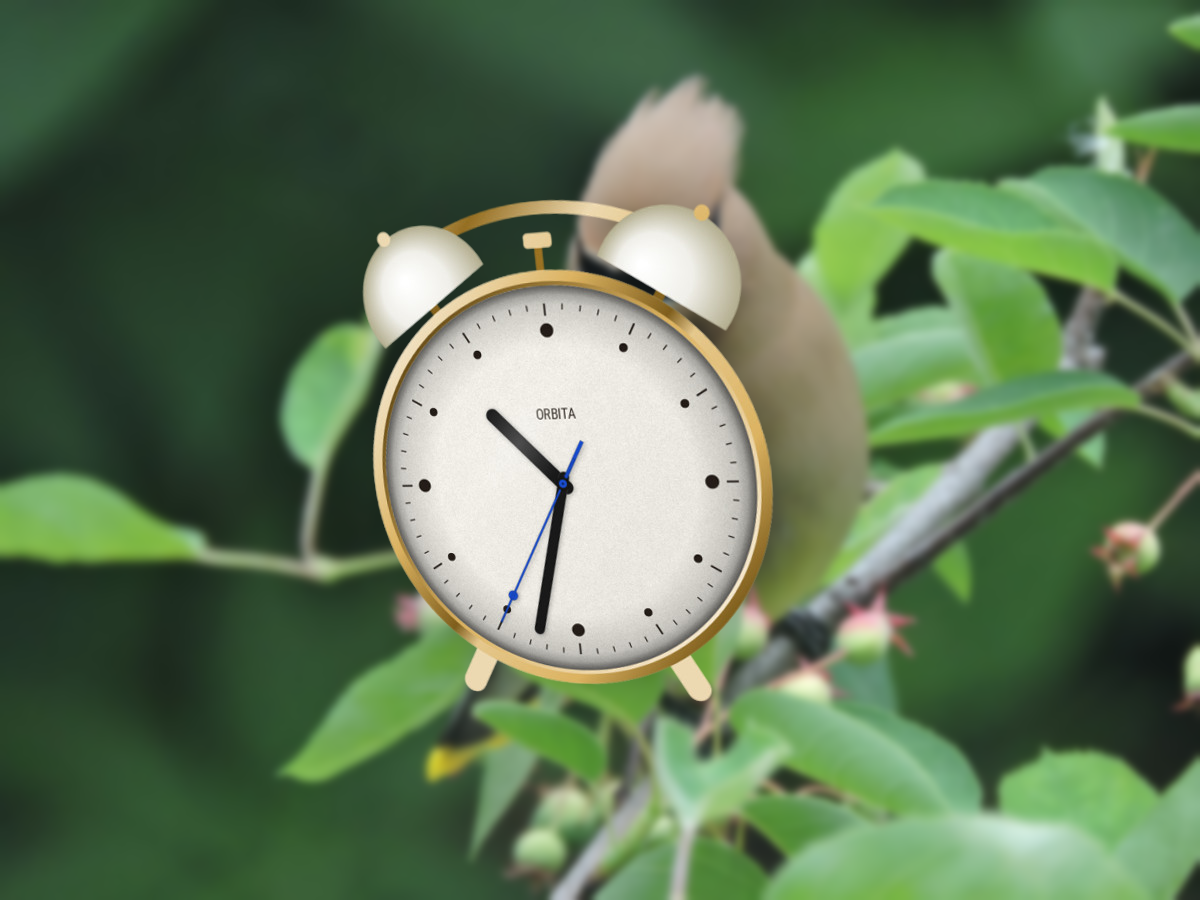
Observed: 10:32:35
